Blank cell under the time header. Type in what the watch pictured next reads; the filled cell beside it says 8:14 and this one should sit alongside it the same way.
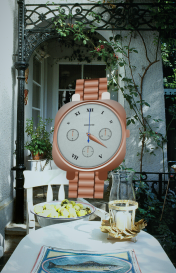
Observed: 4:21
